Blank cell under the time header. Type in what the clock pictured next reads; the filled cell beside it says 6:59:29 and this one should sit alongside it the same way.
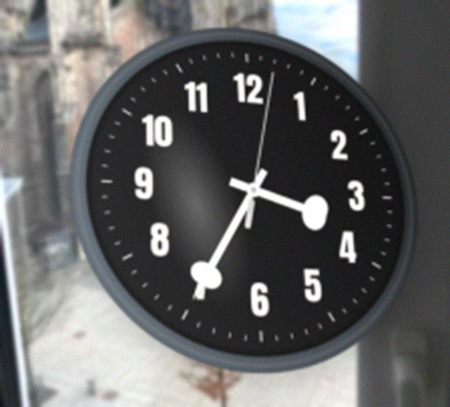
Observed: 3:35:02
